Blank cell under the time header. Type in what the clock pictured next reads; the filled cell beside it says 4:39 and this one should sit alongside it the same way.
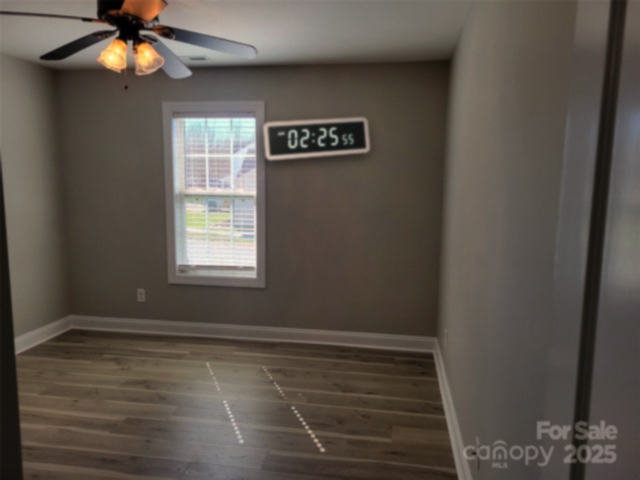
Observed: 2:25
